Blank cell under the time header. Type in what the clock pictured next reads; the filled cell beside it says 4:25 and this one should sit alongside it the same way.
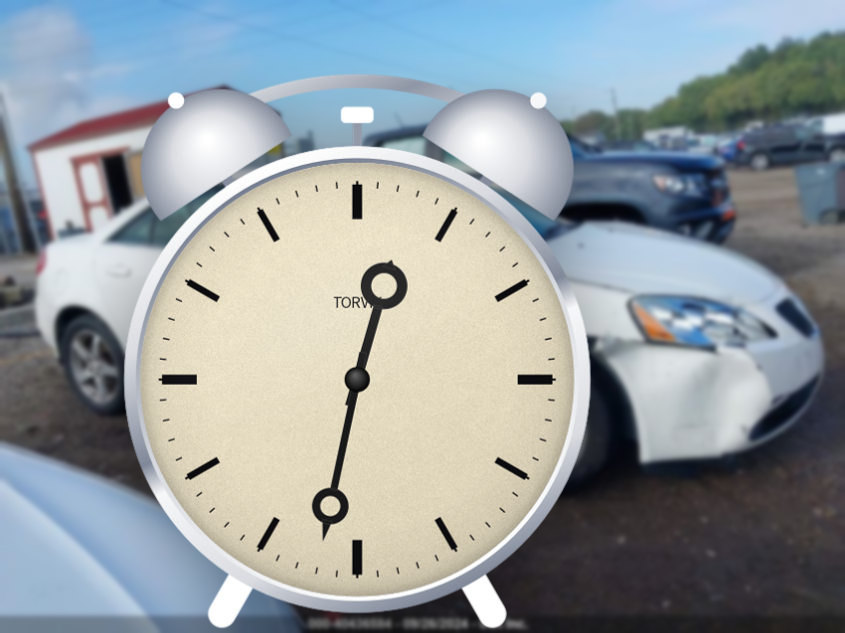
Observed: 12:32
